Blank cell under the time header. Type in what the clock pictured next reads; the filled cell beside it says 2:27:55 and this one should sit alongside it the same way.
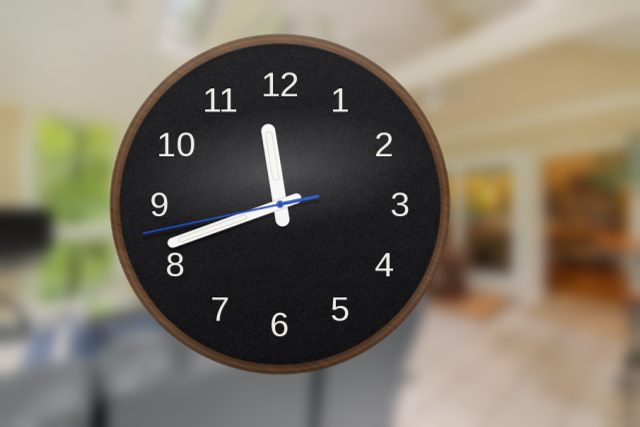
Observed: 11:41:43
